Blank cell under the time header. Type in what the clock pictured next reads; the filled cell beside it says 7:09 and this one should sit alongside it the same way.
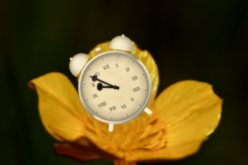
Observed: 9:53
